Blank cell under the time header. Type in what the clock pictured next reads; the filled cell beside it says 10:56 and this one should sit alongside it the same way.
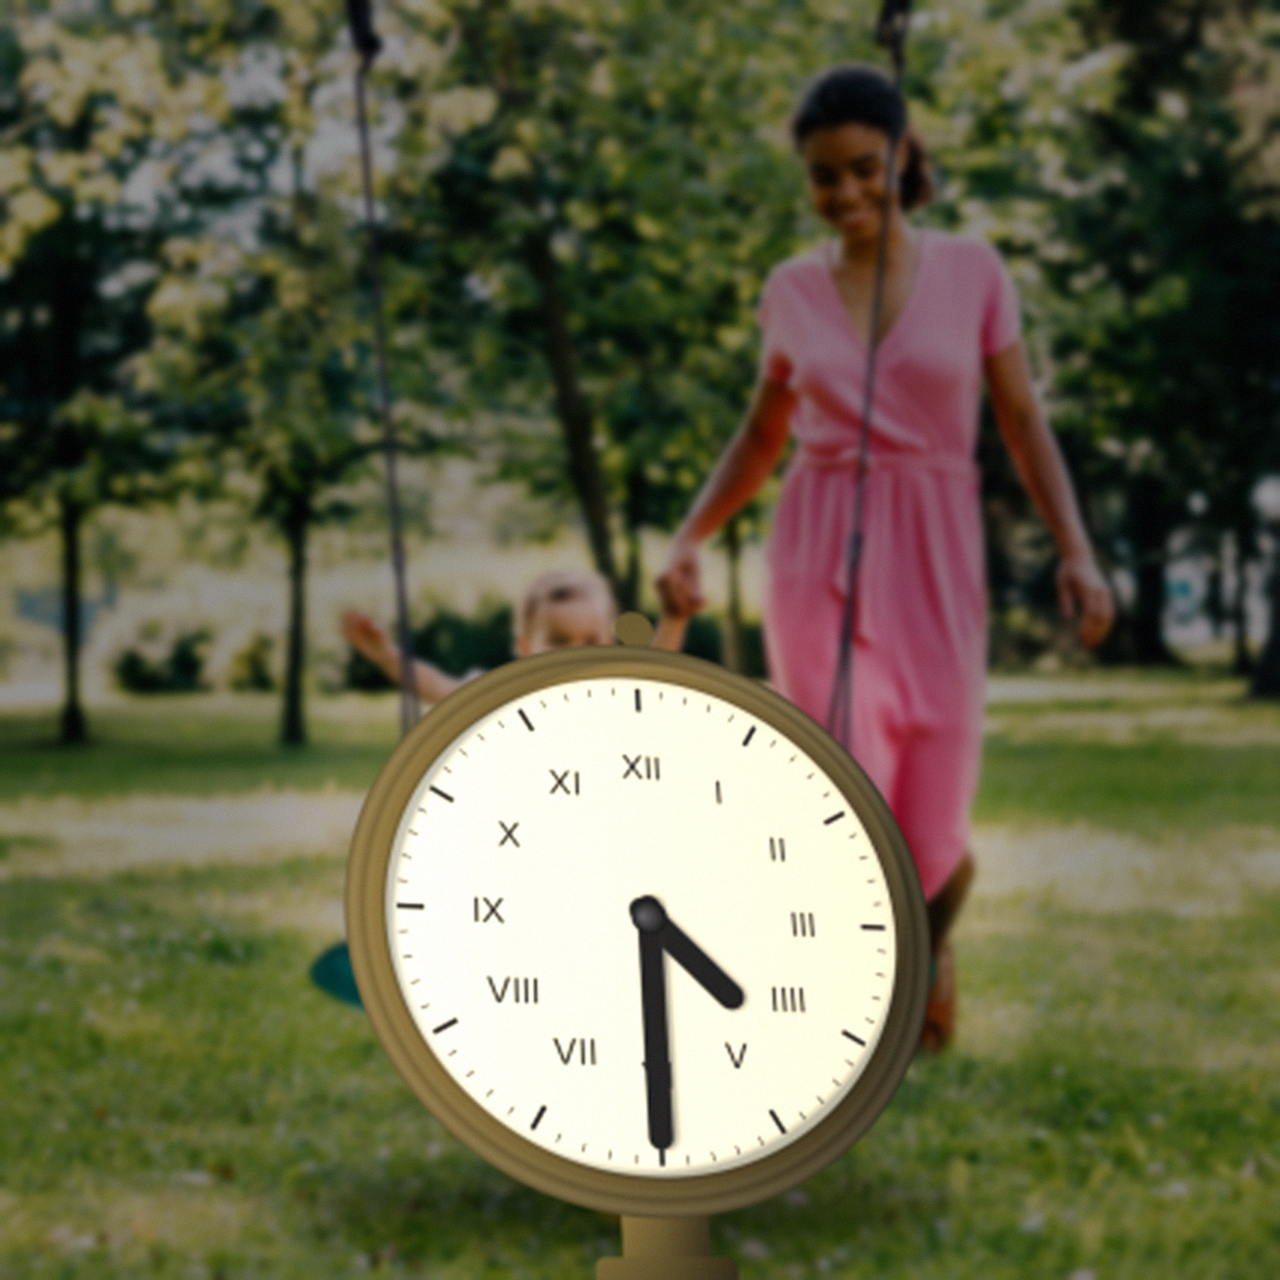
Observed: 4:30
